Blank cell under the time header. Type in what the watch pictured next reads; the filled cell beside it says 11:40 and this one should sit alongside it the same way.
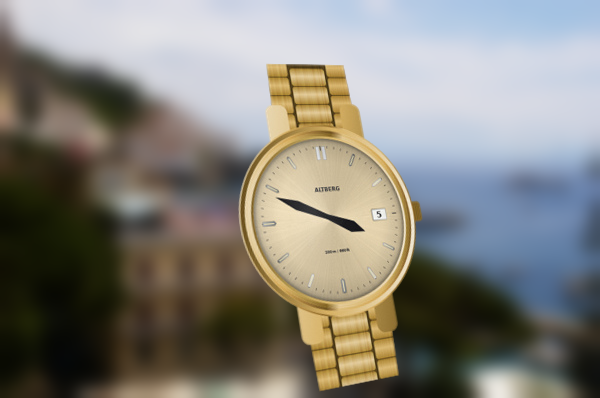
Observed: 3:49
